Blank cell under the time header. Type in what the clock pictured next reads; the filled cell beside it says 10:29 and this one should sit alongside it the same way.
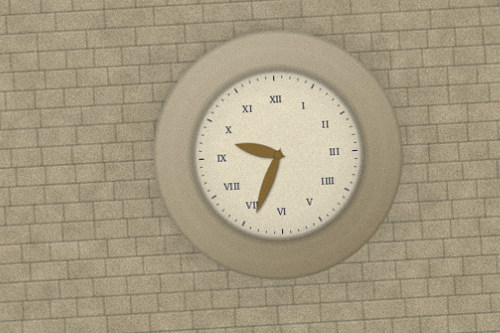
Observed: 9:34
